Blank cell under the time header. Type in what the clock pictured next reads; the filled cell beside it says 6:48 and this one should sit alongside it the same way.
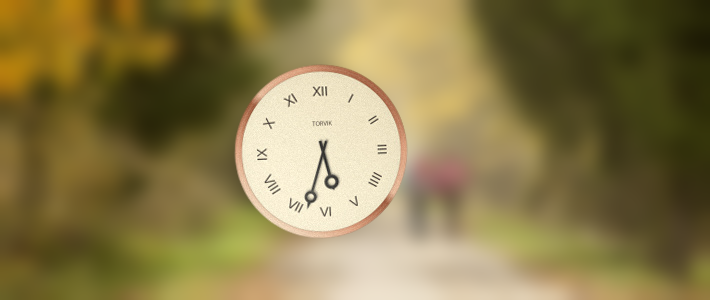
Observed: 5:33
